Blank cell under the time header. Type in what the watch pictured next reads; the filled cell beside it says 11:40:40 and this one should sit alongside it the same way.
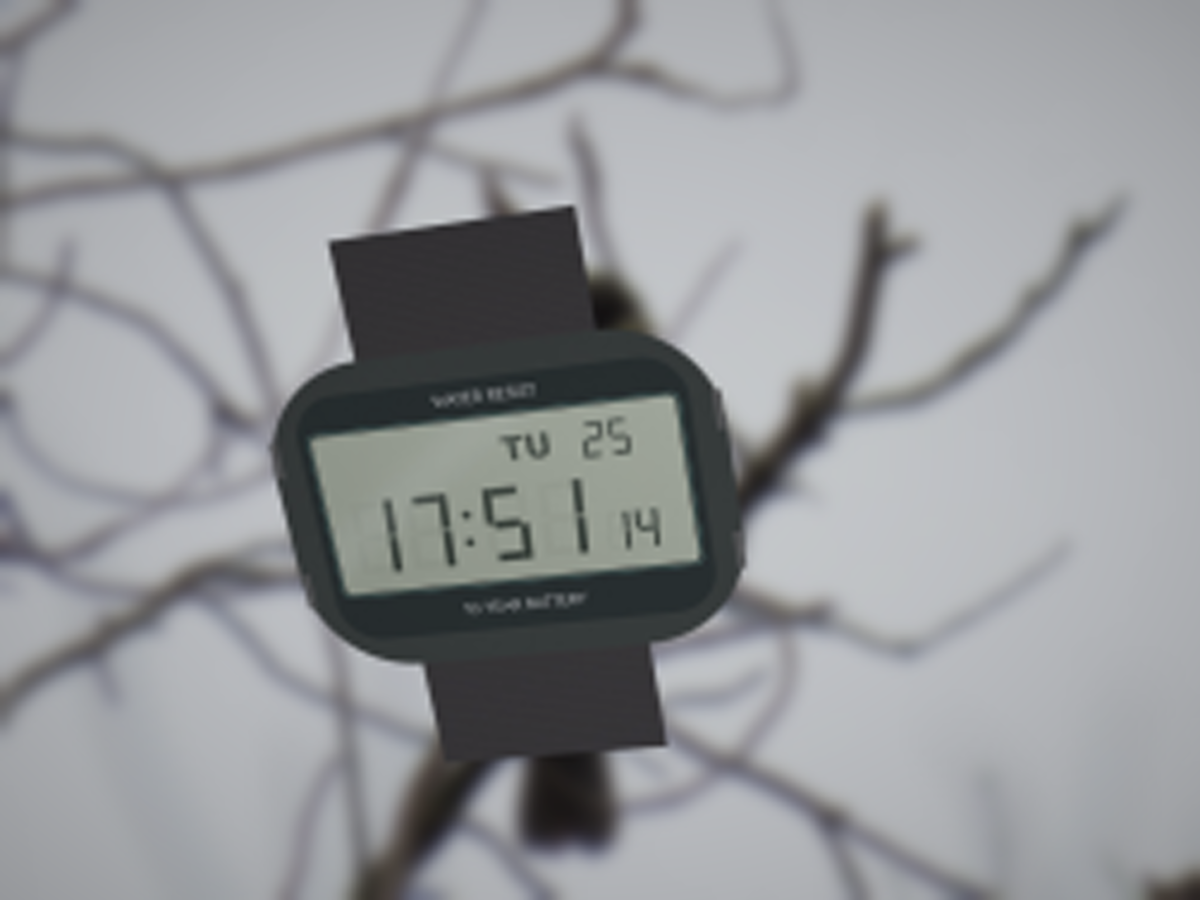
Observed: 17:51:14
